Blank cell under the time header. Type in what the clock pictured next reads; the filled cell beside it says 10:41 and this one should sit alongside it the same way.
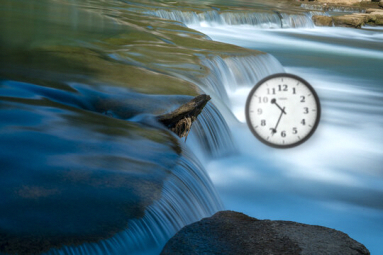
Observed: 10:34
